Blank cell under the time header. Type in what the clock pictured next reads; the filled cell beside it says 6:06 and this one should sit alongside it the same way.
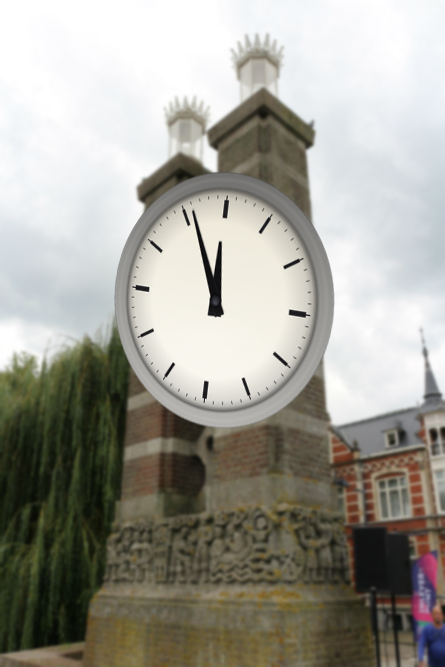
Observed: 11:56
